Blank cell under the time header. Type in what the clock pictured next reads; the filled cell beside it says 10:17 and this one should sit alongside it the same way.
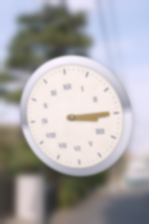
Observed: 3:15
